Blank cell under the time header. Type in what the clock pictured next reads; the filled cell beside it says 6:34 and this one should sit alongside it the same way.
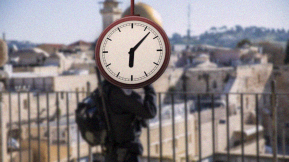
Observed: 6:07
